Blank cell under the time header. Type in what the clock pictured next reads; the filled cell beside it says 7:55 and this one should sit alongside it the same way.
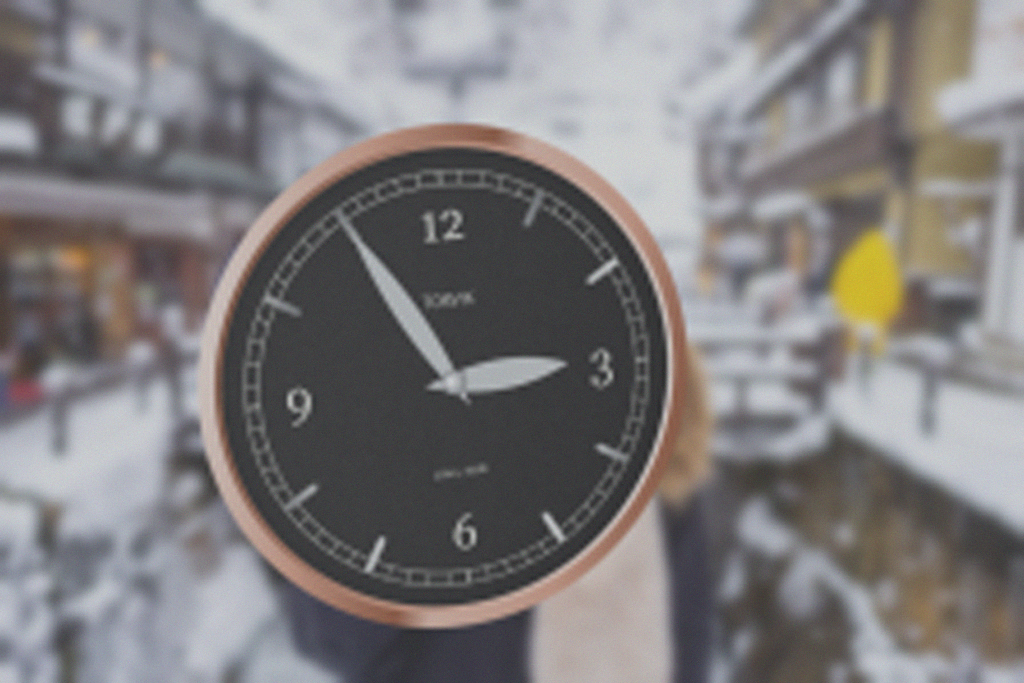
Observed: 2:55
